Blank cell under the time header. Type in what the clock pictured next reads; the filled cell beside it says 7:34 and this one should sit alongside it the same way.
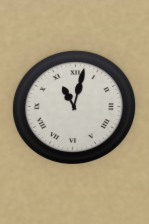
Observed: 11:02
